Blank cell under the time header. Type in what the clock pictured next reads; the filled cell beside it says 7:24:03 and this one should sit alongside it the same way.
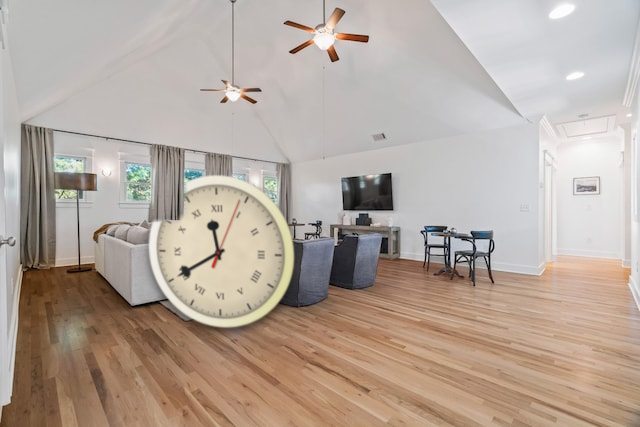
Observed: 11:40:04
